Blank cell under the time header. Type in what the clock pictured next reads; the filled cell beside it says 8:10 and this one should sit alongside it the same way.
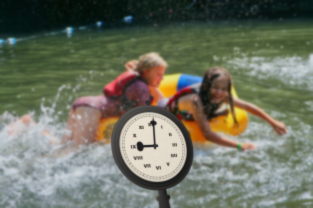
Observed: 9:01
